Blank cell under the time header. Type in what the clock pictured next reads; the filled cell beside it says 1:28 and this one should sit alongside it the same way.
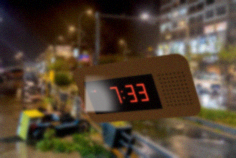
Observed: 7:33
